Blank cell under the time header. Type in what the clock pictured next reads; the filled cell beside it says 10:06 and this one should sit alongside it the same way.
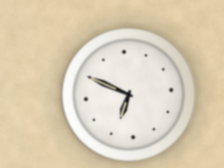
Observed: 6:50
